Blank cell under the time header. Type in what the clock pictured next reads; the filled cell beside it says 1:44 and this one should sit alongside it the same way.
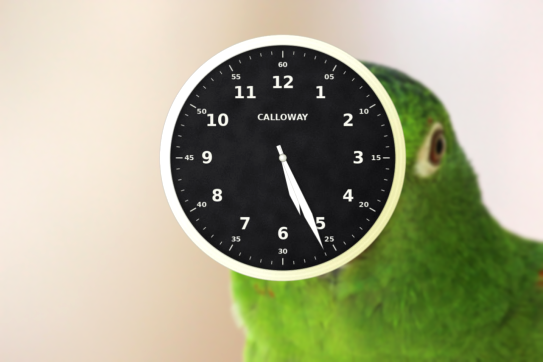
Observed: 5:26
